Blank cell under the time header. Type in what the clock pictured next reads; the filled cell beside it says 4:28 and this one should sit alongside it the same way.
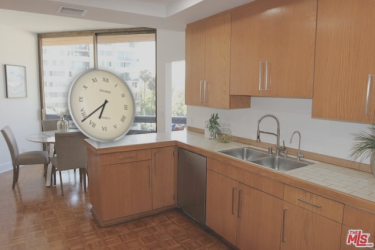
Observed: 6:38
